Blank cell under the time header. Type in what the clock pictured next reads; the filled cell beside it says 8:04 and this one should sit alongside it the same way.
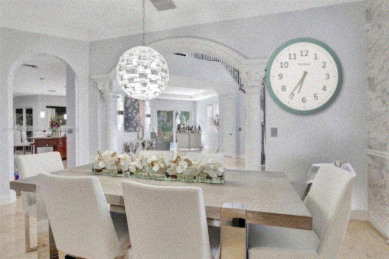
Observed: 6:36
